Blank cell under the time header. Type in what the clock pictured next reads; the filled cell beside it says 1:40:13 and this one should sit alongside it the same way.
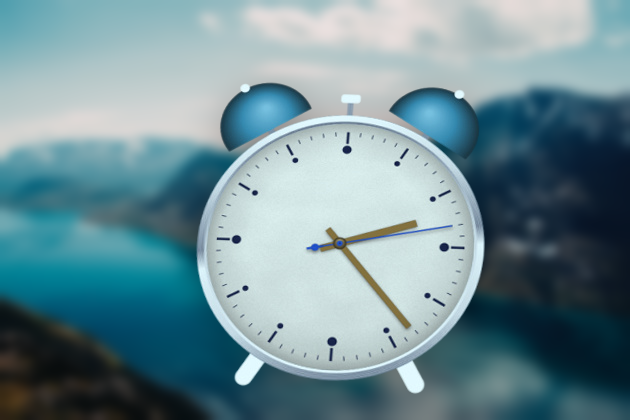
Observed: 2:23:13
